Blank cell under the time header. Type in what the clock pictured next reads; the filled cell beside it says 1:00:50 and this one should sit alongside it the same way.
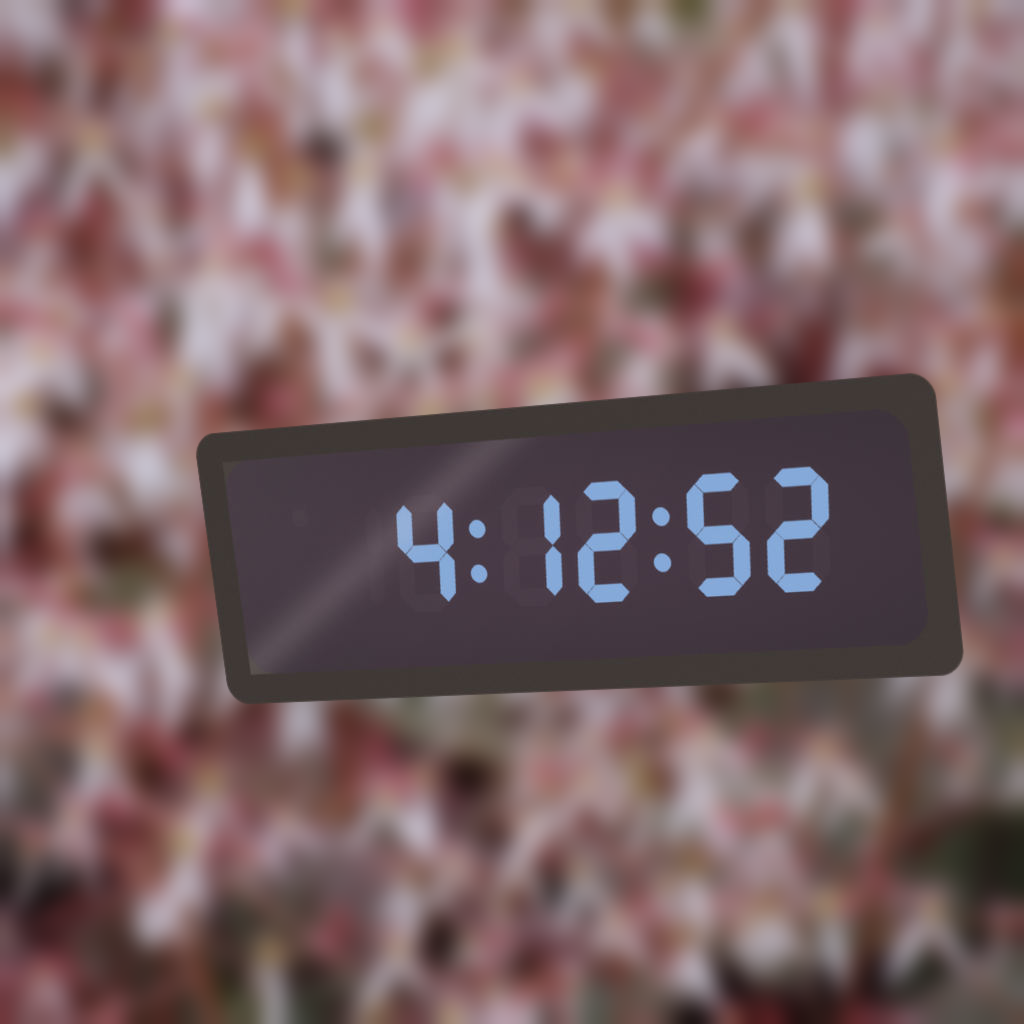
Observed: 4:12:52
